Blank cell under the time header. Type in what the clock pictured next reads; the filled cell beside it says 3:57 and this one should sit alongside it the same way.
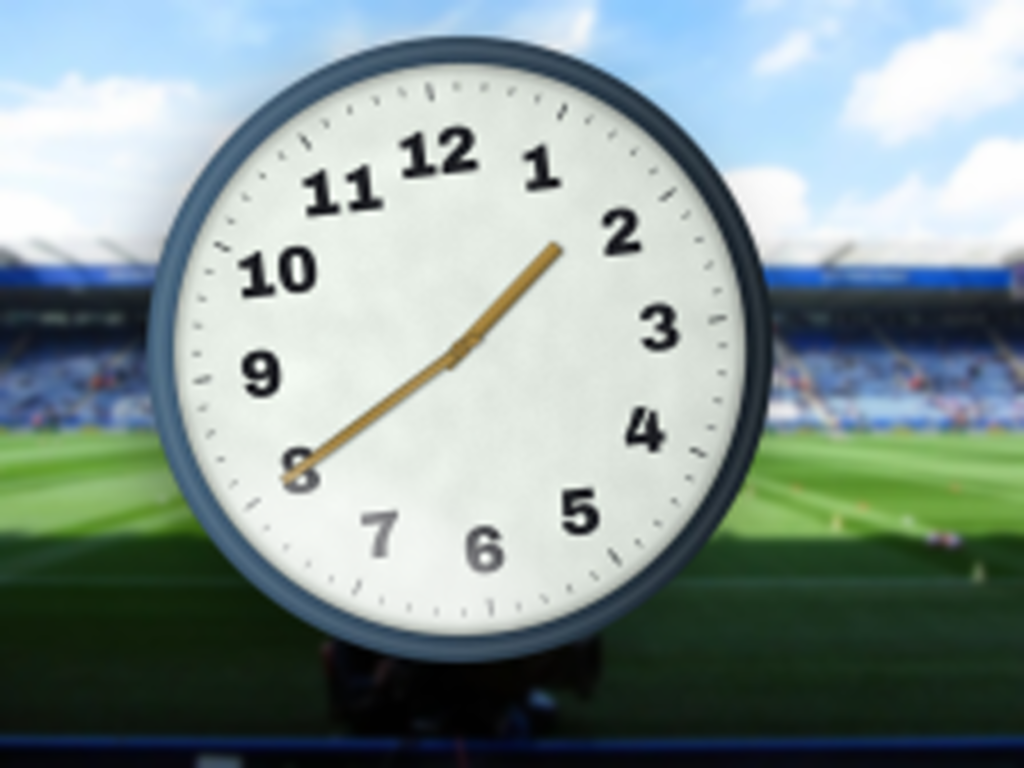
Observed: 1:40
